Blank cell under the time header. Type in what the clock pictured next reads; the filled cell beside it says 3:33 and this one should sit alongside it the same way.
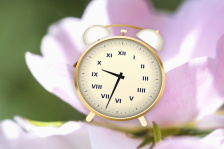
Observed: 9:33
